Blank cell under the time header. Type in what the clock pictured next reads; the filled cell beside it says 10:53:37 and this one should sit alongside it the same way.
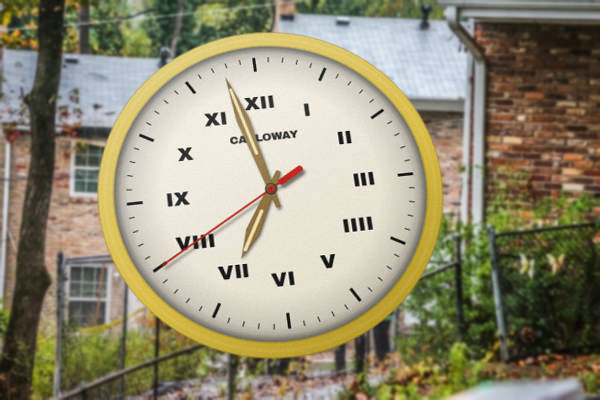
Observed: 6:57:40
